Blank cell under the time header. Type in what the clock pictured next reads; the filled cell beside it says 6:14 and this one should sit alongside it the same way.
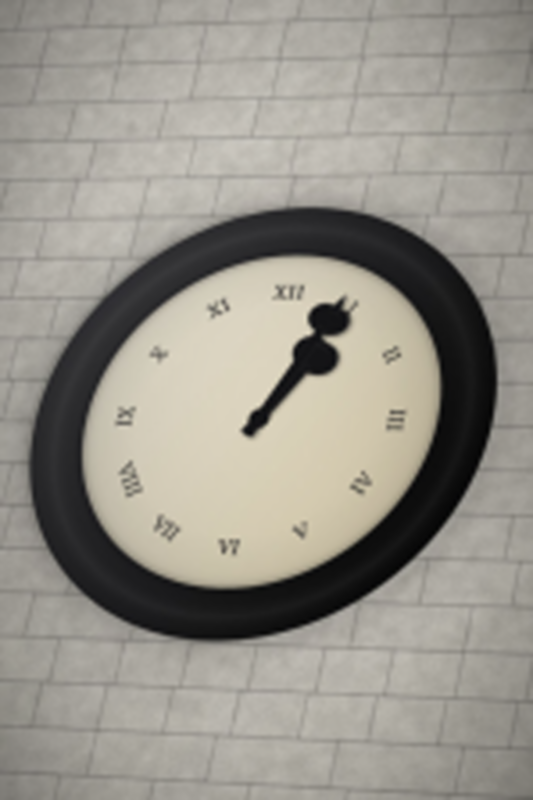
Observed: 1:04
